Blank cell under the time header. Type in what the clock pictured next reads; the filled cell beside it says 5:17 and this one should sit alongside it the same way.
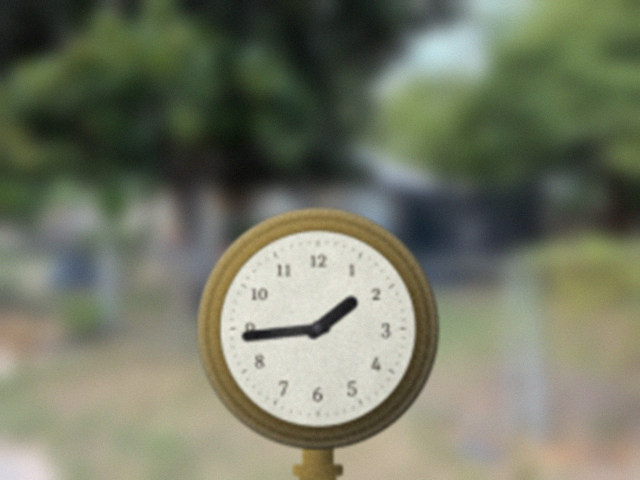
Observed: 1:44
